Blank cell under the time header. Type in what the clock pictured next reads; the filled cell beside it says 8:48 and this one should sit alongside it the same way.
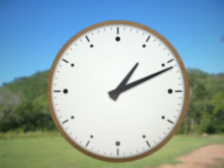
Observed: 1:11
